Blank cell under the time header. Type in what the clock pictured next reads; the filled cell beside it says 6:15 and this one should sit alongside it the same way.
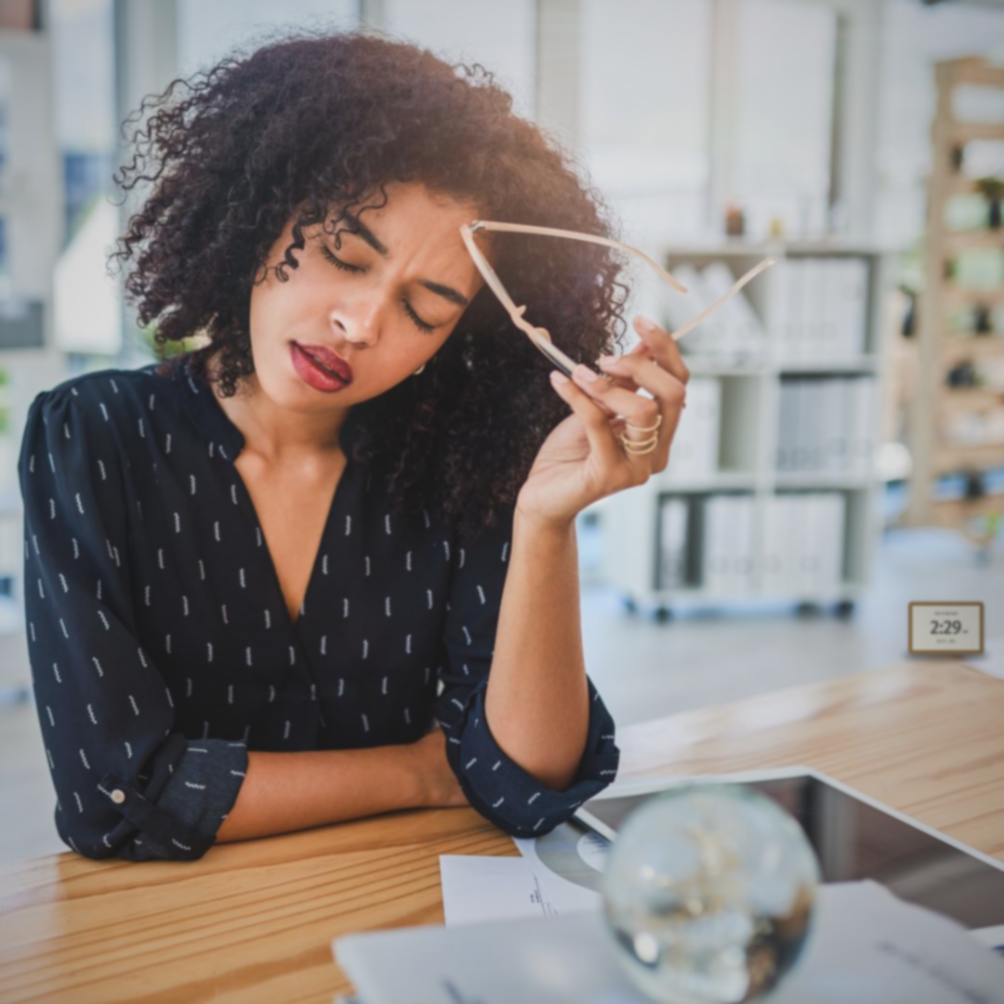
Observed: 2:29
